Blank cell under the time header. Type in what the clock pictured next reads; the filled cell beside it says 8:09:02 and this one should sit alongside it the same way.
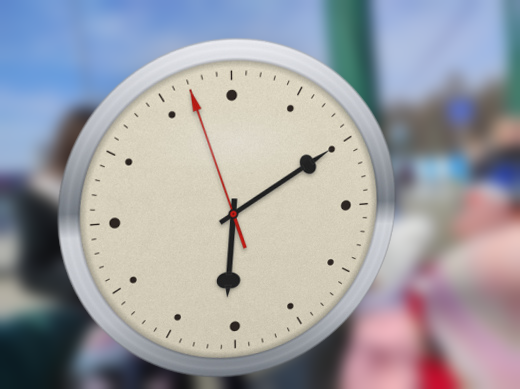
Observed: 6:09:57
